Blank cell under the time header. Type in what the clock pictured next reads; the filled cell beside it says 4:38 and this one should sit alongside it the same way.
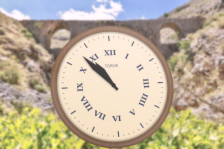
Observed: 10:53
